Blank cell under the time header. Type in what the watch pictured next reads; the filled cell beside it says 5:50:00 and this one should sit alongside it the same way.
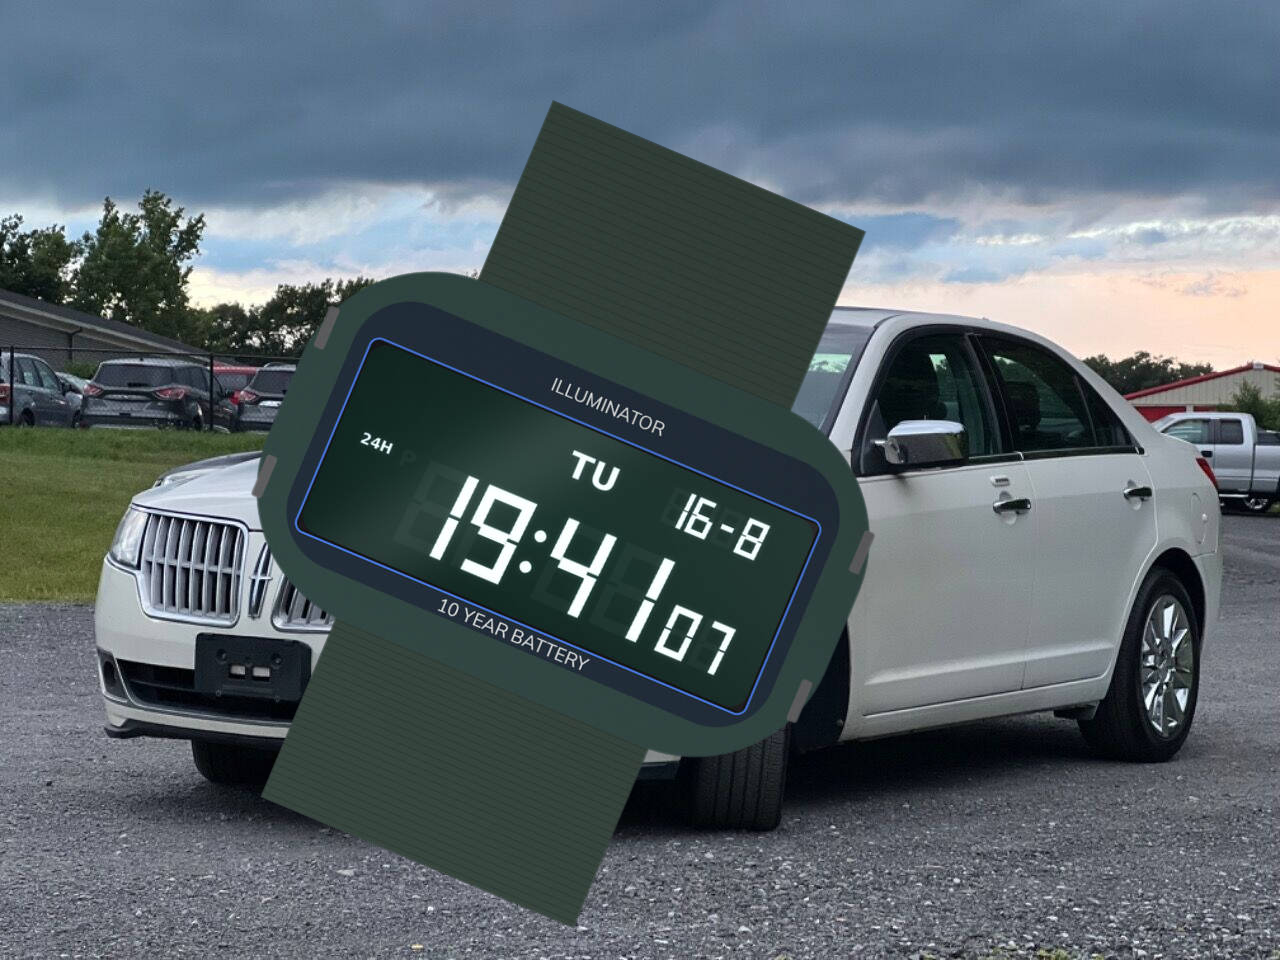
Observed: 19:41:07
